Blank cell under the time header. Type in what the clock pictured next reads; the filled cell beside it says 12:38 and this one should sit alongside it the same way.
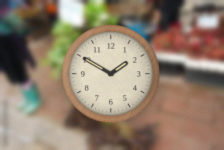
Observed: 1:50
